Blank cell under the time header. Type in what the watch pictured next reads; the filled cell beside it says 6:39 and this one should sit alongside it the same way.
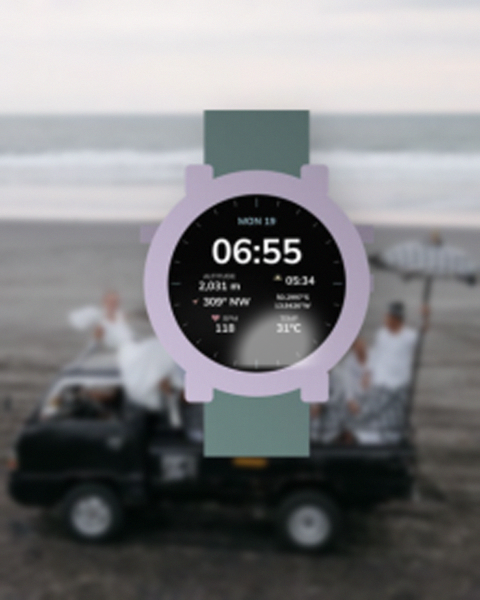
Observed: 6:55
